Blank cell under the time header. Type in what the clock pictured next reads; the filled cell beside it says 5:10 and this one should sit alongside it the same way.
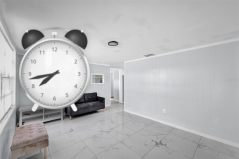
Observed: 7:43
